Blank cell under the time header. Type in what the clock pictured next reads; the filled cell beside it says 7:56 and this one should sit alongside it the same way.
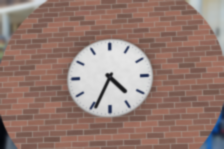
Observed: 4:34
